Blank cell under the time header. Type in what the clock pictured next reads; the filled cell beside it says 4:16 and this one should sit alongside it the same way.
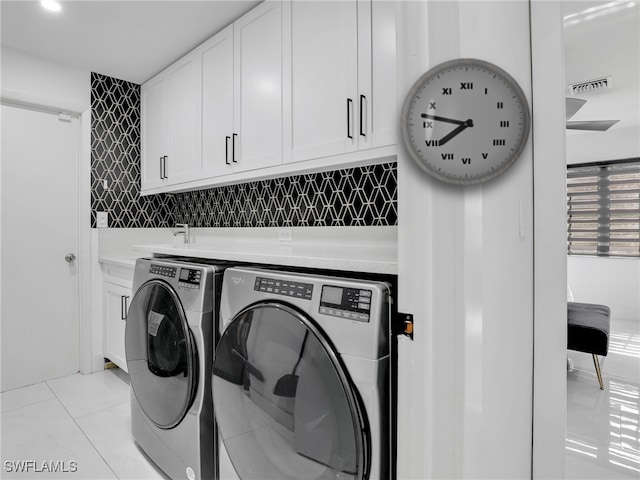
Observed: 7:47
